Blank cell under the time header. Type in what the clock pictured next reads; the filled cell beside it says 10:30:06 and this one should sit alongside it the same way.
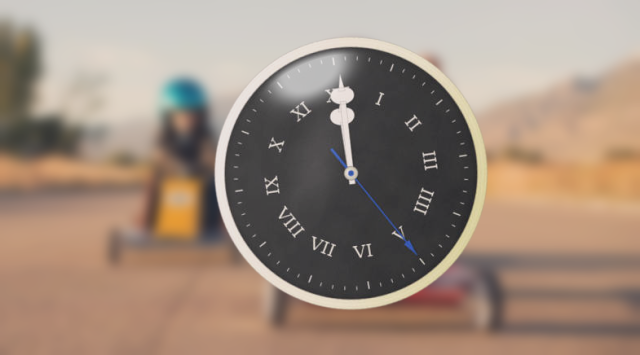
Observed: 12:00:25
